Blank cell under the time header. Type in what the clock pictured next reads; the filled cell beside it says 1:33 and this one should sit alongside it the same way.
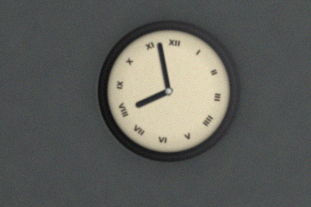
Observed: 7:57
